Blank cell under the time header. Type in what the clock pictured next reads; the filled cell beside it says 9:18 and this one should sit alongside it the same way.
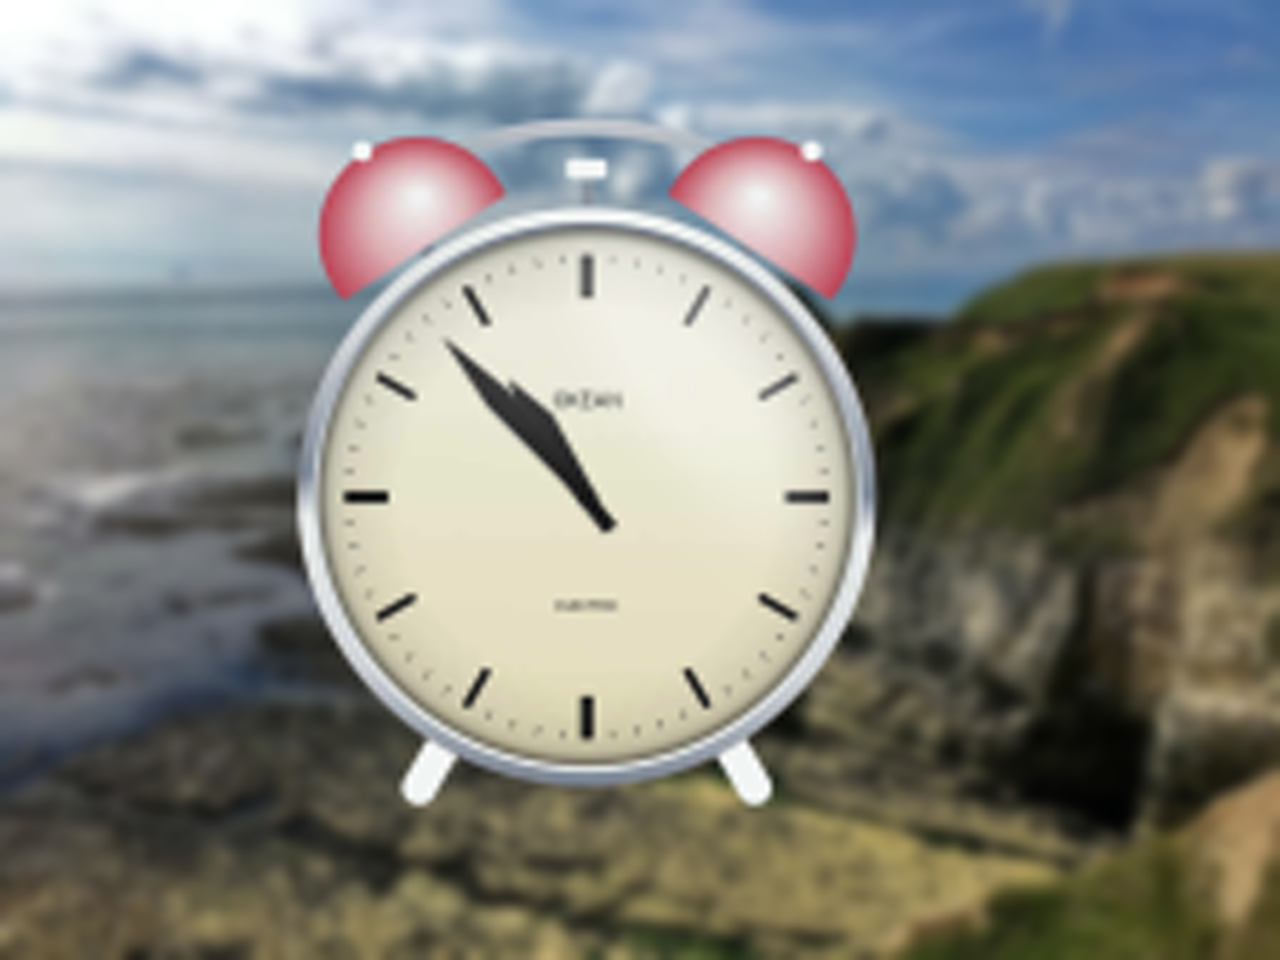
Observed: 10:53
